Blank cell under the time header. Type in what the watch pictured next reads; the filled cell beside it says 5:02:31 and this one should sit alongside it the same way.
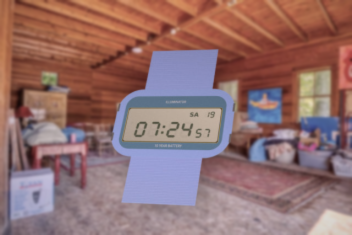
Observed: 7:24:57
